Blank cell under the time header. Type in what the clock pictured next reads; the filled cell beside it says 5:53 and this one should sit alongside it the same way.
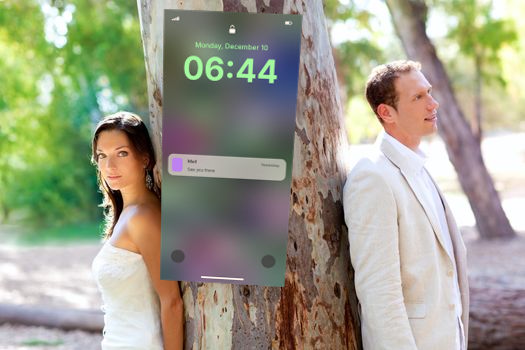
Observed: 6:44
